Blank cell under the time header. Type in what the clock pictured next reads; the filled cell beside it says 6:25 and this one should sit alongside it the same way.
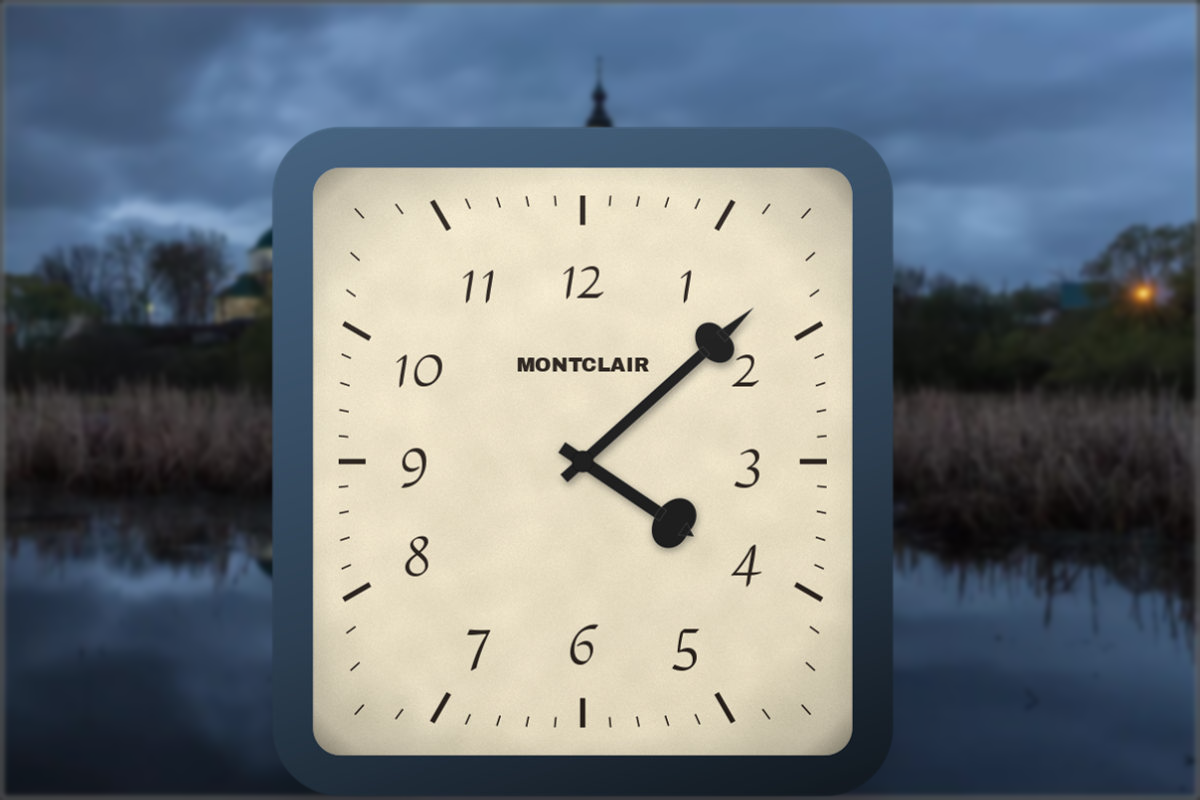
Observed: 4:08
